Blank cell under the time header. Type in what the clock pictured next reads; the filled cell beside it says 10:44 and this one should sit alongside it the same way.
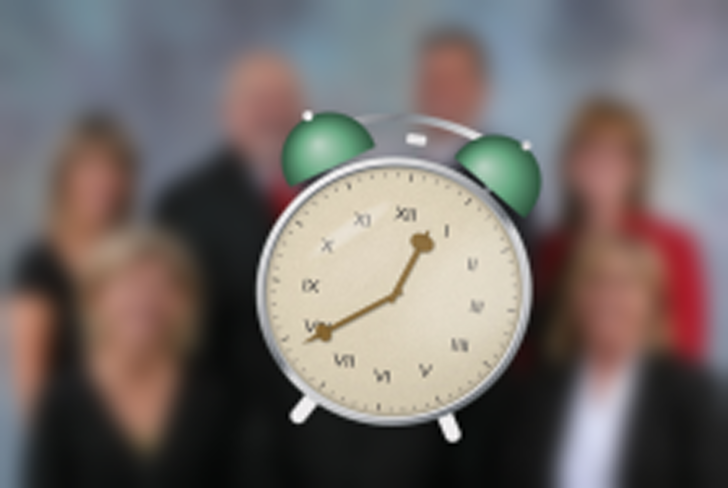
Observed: 12:39
